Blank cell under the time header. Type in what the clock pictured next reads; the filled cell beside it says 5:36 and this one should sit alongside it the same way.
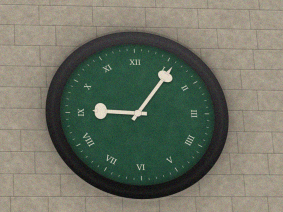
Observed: 9:06
